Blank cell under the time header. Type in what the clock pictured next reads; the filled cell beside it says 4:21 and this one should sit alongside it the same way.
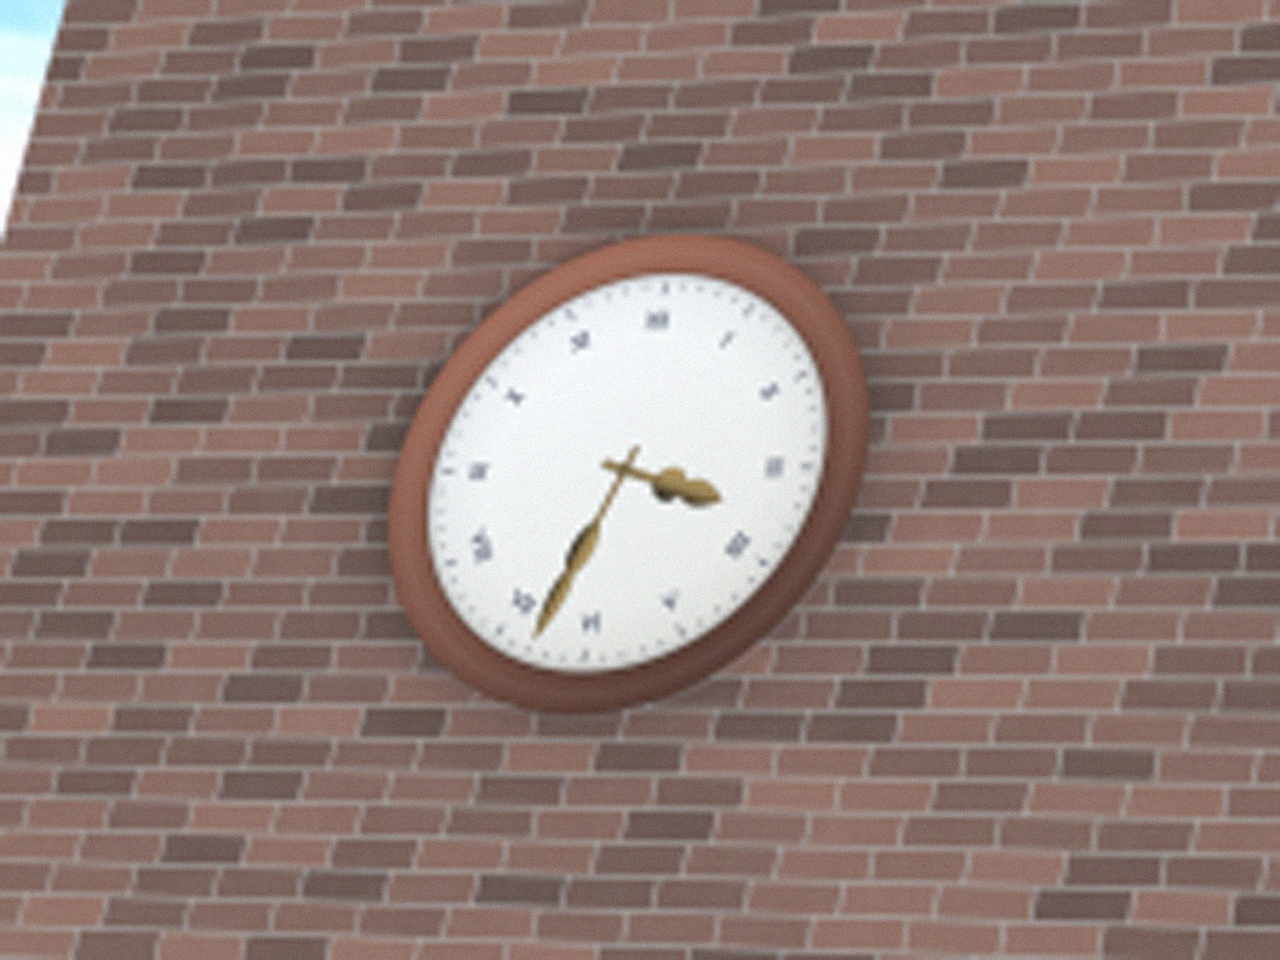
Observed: 3:33
